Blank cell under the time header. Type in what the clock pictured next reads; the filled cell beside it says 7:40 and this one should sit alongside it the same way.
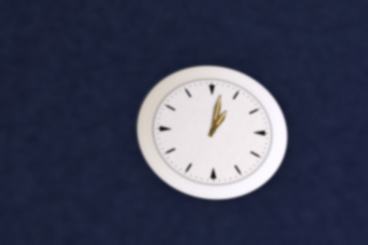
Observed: 1:02
